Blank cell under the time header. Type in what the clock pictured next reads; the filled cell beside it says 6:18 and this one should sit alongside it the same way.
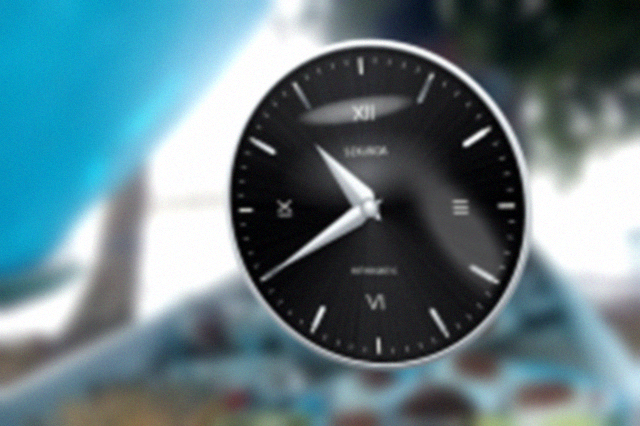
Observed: 10:40
